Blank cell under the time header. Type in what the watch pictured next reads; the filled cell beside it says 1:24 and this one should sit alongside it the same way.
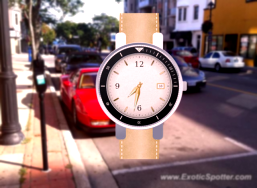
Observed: 7:32
